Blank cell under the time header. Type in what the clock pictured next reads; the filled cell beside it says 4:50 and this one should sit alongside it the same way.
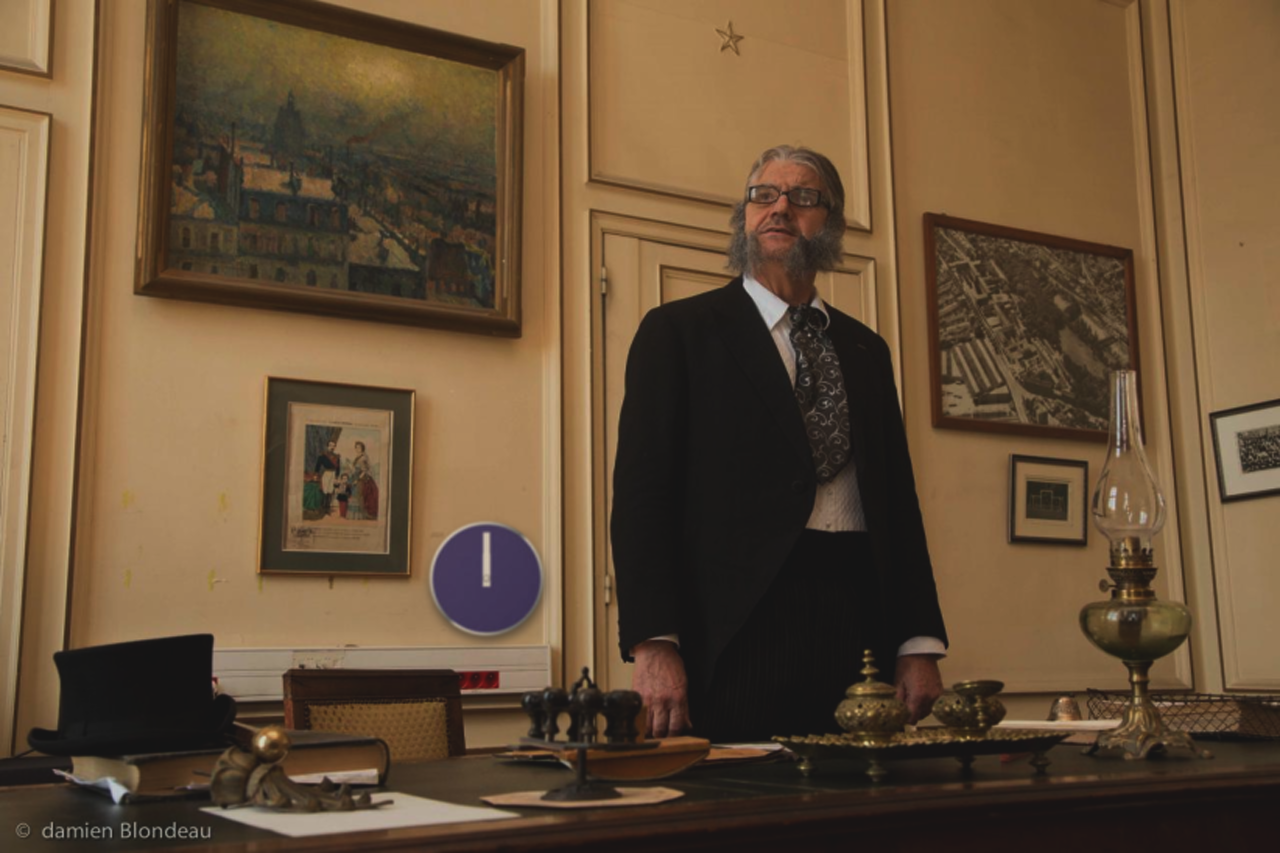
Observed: 12:00
